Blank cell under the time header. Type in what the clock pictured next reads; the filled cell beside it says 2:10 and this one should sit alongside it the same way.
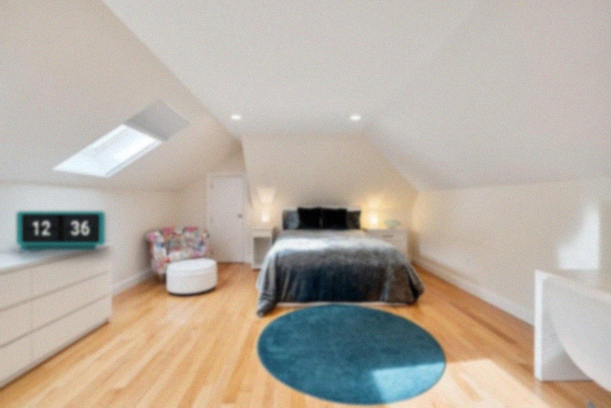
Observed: 12:36
